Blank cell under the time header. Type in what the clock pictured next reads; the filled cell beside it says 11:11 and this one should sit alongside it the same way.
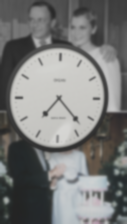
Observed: 7:23
